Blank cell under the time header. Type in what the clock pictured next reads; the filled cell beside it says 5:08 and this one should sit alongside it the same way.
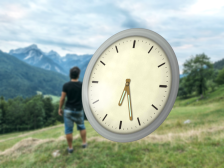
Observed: 6:27
